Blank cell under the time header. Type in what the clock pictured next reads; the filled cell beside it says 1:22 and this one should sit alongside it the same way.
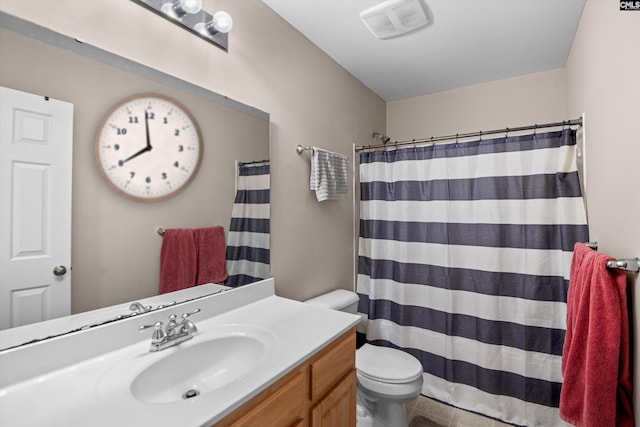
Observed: 7:59
